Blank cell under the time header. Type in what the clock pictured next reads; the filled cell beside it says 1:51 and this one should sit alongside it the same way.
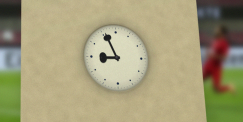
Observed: 8:56
